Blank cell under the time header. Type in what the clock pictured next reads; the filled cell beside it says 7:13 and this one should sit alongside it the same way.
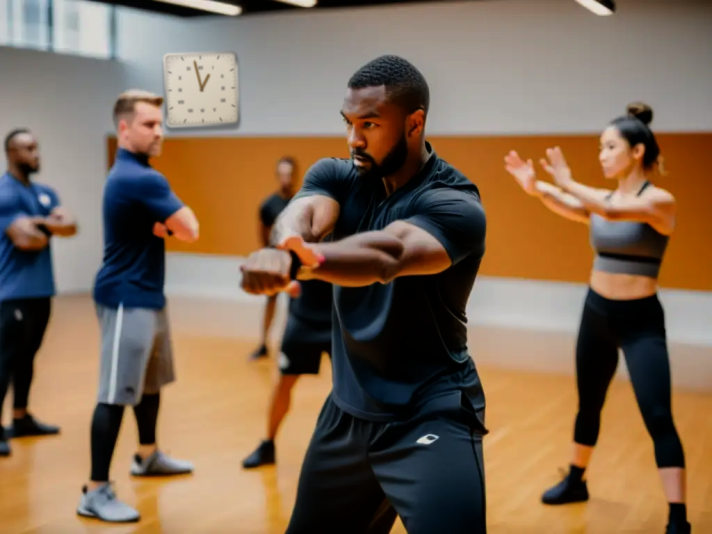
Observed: 12:58
